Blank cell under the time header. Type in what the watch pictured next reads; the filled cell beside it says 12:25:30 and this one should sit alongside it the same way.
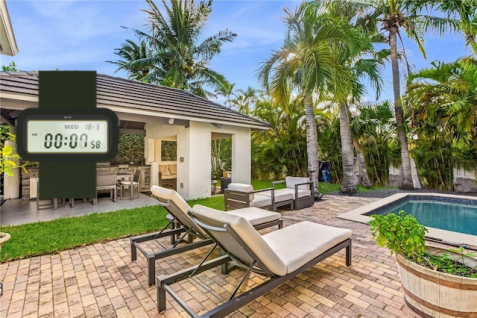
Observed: 0:07:58
